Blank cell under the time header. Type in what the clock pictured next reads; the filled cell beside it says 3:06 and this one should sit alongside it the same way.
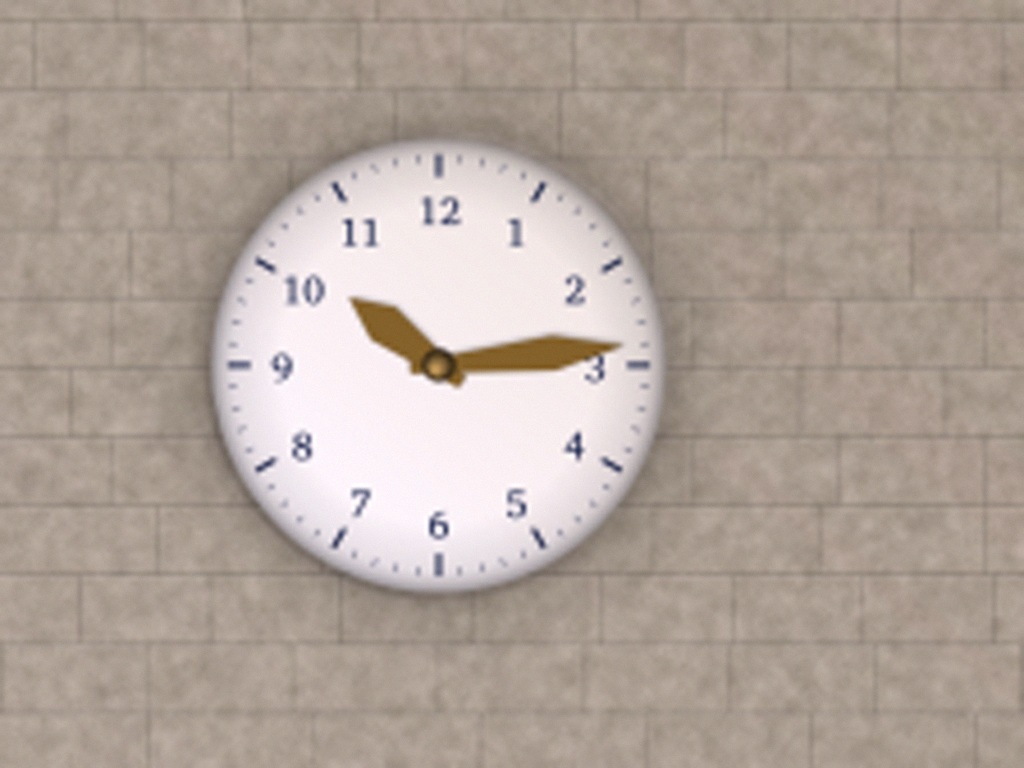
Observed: 10:14
